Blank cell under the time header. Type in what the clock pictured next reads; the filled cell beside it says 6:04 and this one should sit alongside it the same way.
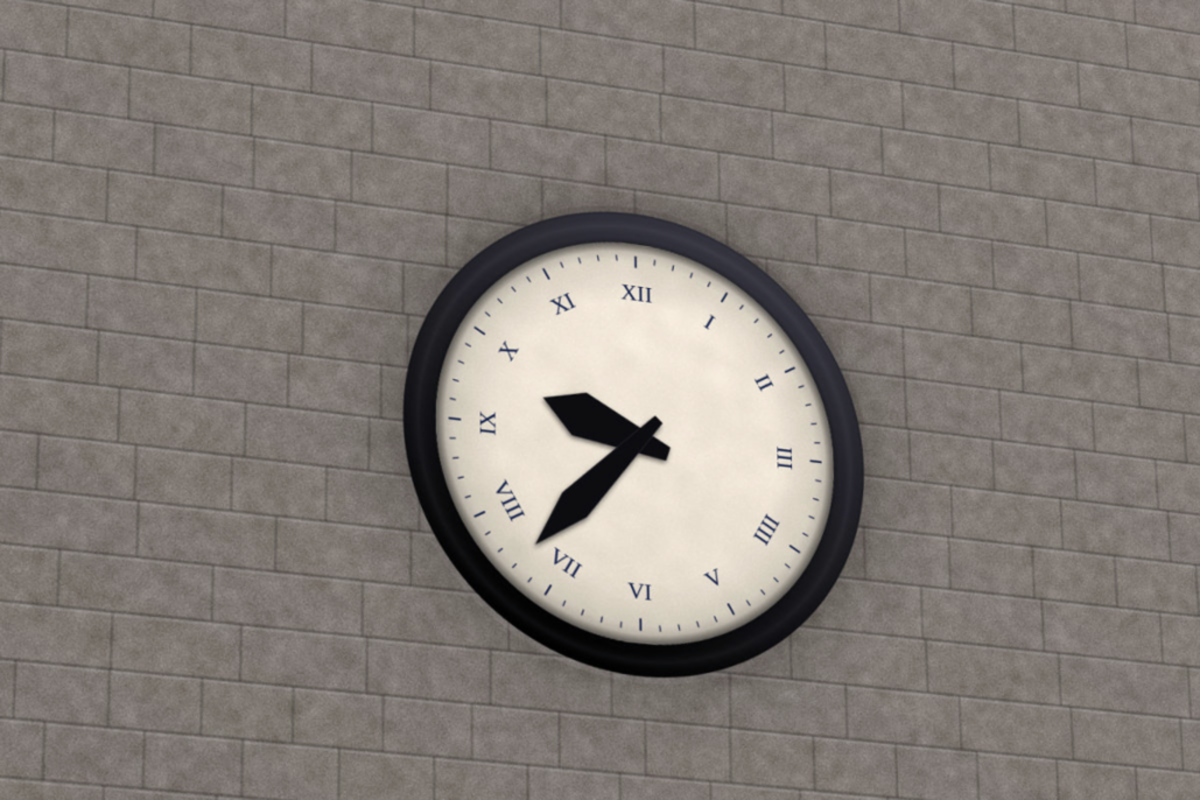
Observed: 9:37
